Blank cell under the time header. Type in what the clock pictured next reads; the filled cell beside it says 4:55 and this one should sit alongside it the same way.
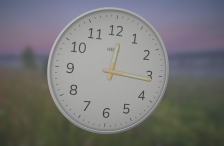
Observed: 12:16
